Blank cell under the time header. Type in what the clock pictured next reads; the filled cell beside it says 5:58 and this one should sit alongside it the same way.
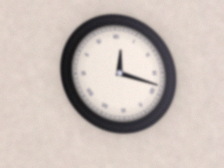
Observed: 12:18
